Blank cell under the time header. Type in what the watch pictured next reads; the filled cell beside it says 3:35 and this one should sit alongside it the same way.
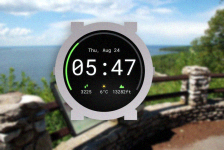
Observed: 5:47
